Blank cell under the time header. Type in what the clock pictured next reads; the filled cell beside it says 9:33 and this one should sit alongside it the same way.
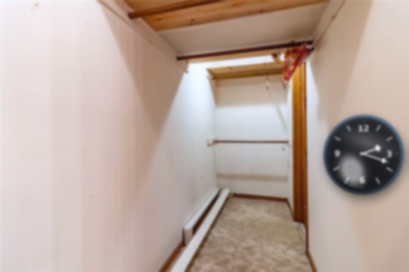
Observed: 2:18
